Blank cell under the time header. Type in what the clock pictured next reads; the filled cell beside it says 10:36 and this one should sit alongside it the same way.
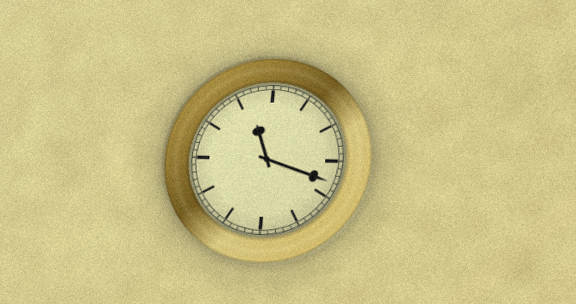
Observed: 11:18
